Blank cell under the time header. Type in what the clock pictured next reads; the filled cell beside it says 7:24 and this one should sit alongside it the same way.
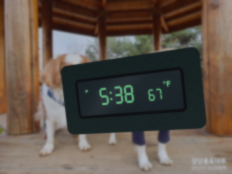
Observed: 5:38
